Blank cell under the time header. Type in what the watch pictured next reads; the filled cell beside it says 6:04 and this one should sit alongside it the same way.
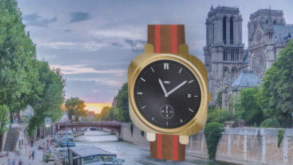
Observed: 11:09
